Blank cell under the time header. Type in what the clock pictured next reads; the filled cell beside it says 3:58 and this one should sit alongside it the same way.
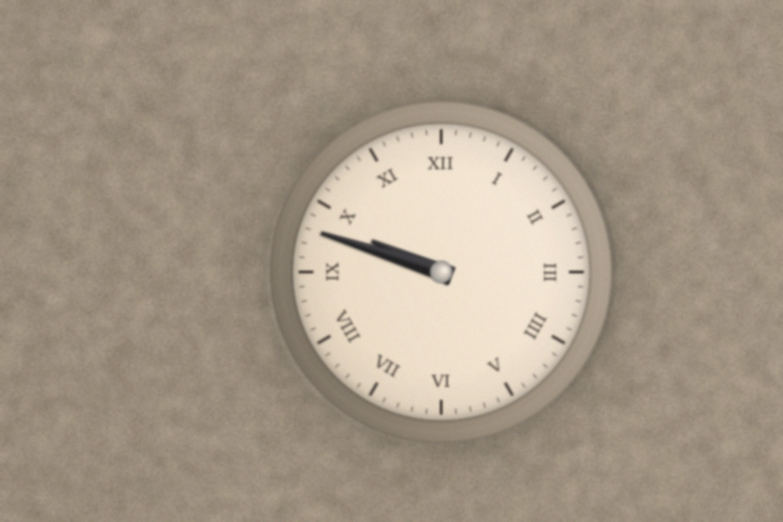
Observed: 9:48
